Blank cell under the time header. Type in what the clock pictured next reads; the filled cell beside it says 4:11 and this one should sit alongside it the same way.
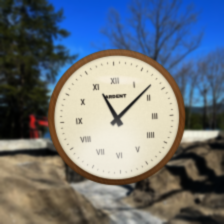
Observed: 11:08
